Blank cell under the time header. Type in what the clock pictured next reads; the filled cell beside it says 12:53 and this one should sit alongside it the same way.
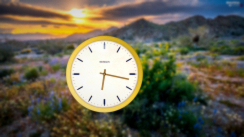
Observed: 6:17
